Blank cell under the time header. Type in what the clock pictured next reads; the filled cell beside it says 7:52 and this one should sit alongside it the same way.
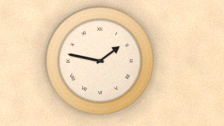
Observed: 1:47
